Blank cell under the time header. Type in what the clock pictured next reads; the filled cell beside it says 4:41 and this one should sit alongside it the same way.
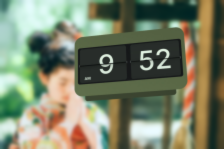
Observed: 9:52
